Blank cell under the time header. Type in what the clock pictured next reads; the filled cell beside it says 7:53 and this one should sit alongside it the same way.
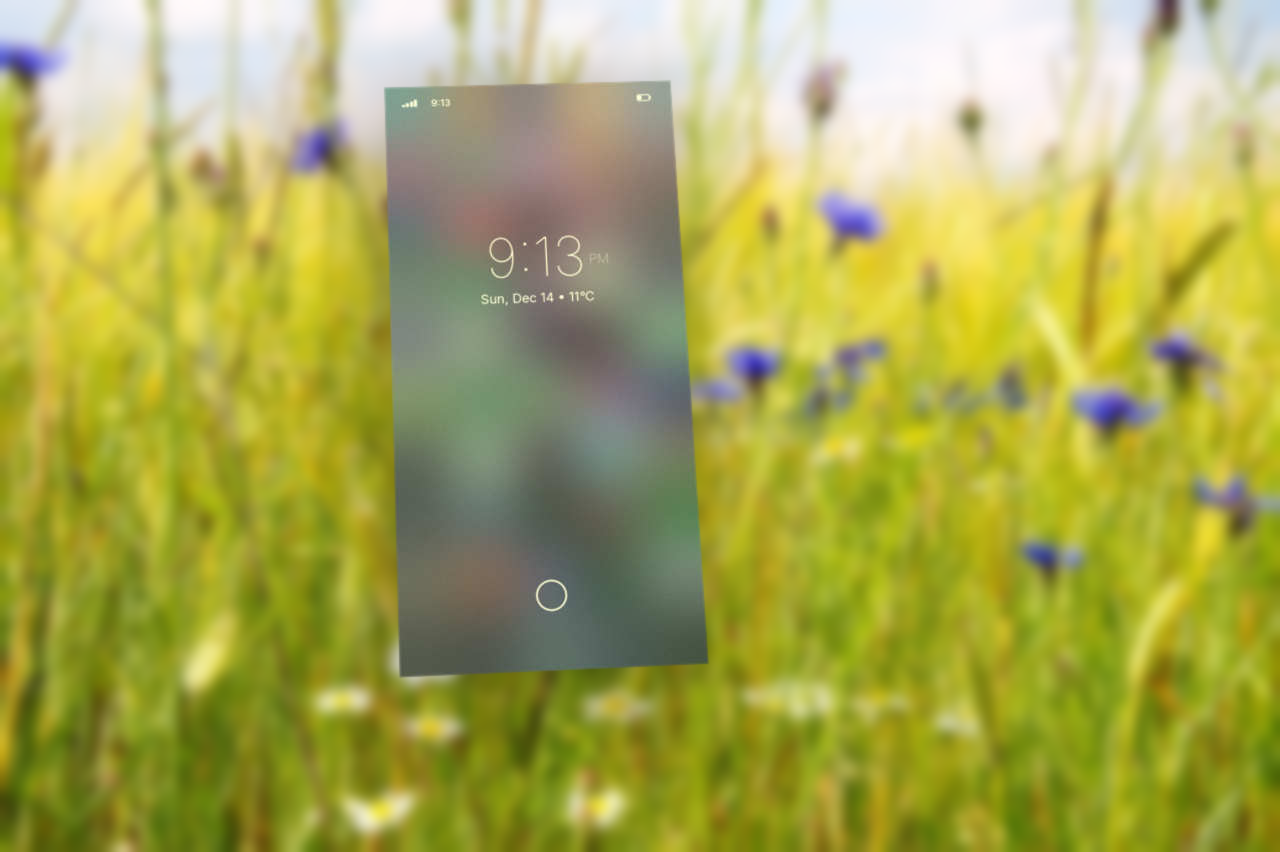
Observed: 9:13
